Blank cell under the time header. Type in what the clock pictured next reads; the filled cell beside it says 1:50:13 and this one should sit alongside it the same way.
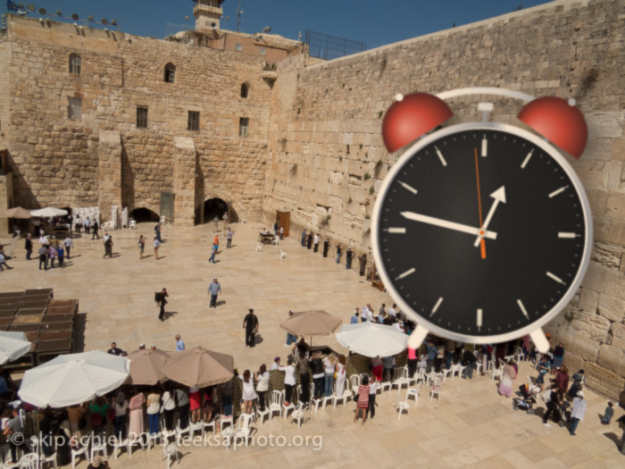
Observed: 12:46:59
